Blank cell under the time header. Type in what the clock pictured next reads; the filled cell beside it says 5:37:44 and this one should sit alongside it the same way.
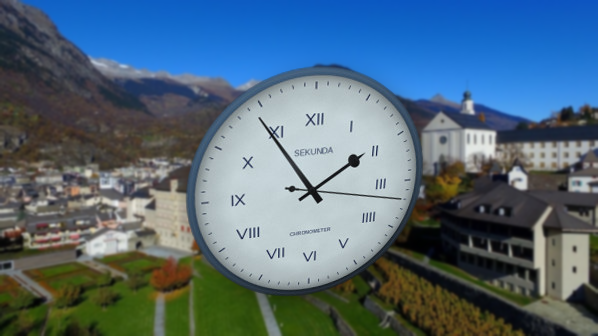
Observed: 1:54:17
